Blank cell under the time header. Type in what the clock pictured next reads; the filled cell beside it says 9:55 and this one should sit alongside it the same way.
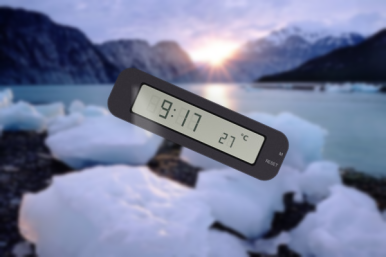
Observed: 9:17
